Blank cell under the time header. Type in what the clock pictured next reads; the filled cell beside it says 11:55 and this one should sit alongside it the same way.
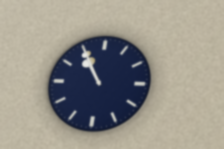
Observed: 10:55
